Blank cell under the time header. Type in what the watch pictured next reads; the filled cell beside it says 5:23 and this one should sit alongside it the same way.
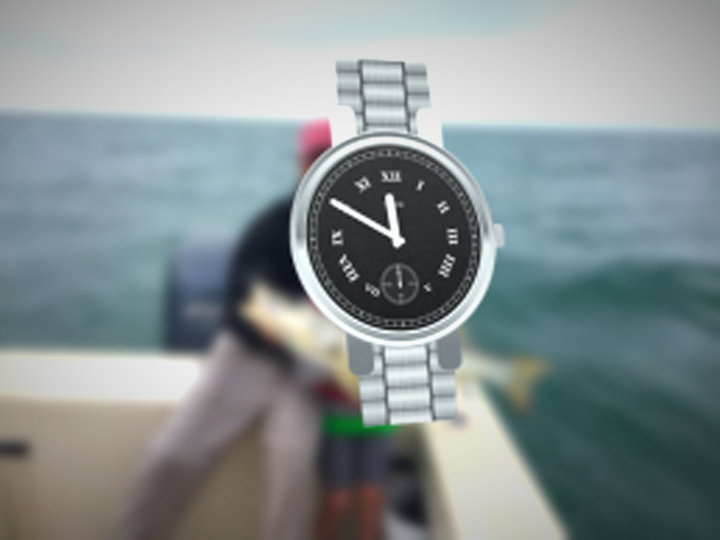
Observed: 11:50
